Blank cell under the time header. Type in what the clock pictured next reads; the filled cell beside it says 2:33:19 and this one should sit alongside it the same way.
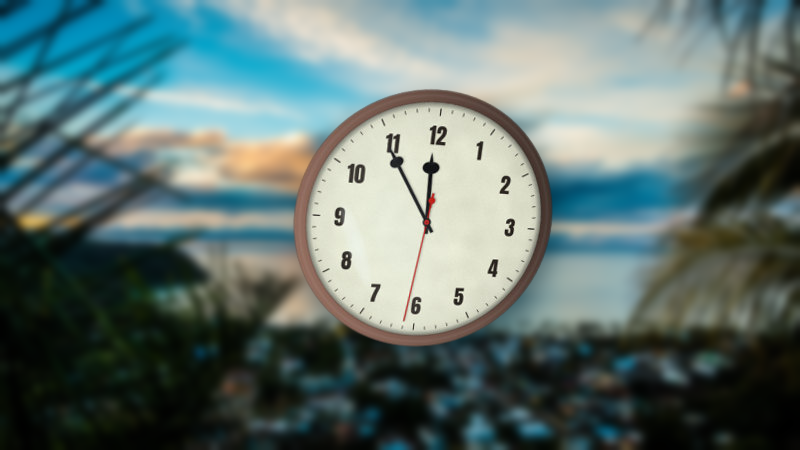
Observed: 11:54:31
